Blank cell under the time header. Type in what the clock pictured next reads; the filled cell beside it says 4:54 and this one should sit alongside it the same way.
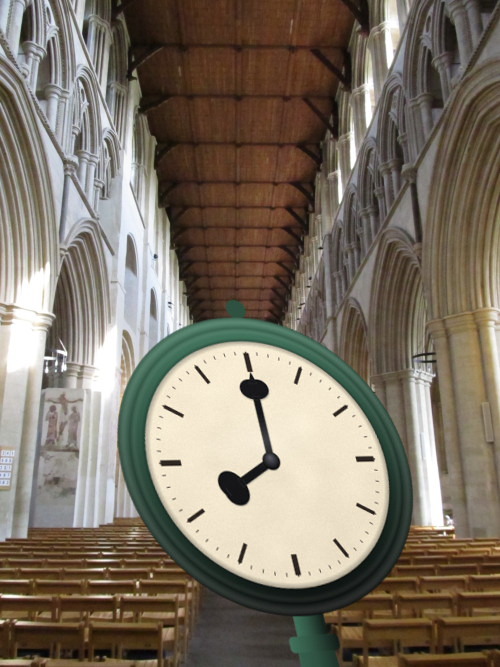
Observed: 8:00
